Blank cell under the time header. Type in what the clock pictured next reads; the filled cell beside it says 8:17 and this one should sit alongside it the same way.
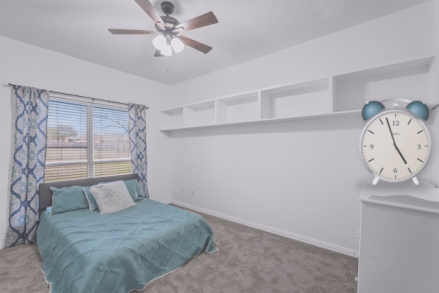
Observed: 4:57
